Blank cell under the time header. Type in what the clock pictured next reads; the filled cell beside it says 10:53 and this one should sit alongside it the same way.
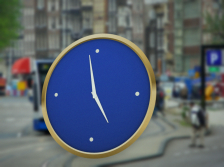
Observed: 4:58
